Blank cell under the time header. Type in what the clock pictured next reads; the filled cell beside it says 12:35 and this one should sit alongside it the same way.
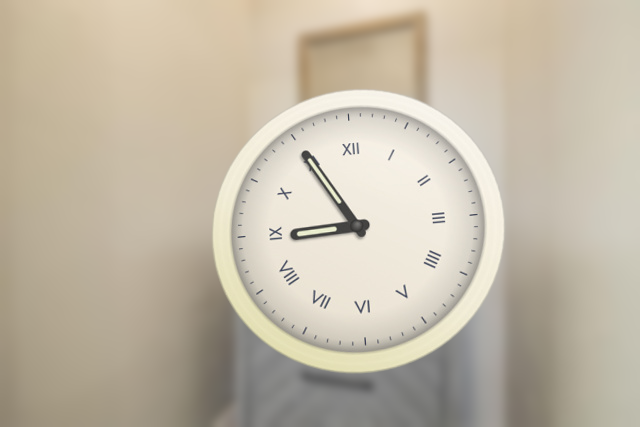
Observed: 8:55
